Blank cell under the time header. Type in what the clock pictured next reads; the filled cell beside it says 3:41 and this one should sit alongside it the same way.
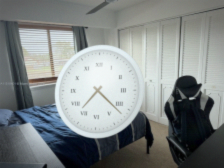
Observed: 7:22
